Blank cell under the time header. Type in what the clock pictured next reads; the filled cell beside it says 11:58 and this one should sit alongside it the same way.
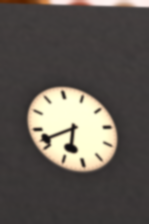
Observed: 6:42
